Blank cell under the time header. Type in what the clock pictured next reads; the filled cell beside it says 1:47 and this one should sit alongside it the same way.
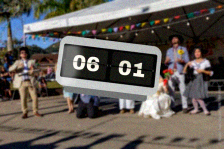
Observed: 6:01
